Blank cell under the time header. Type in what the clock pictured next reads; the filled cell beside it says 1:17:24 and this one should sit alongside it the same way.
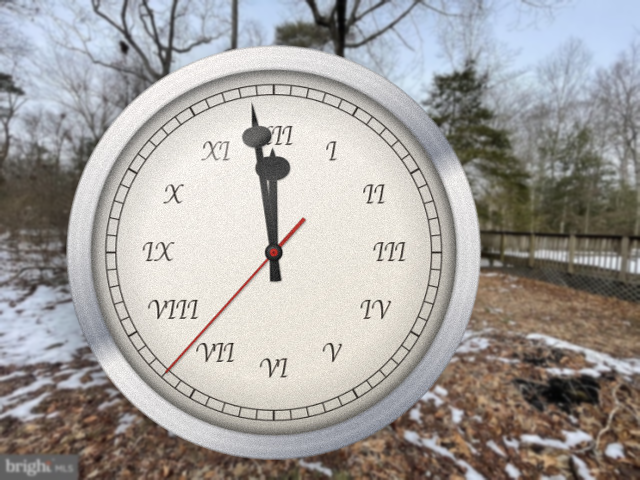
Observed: 11:58:37
